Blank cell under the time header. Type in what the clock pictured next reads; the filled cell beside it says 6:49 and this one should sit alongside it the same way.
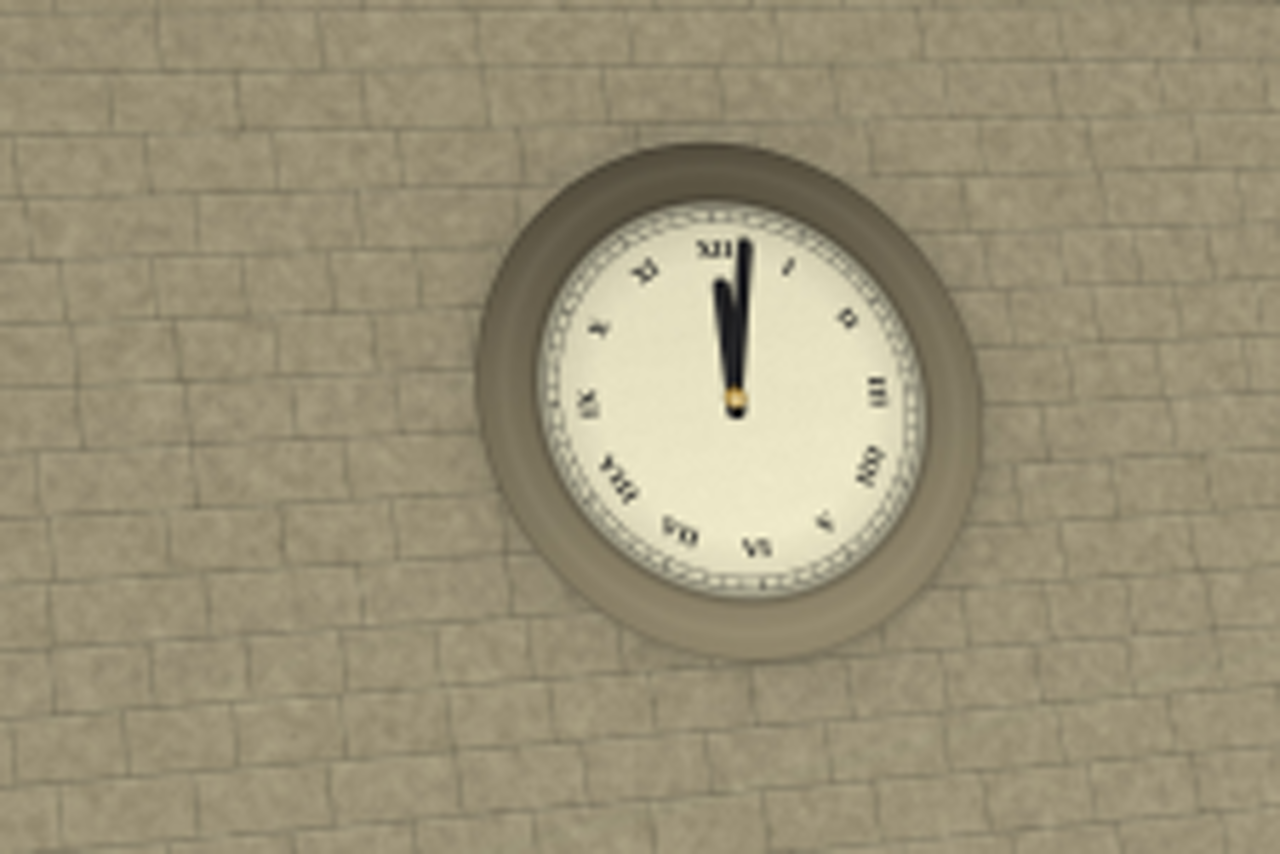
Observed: 12:02
